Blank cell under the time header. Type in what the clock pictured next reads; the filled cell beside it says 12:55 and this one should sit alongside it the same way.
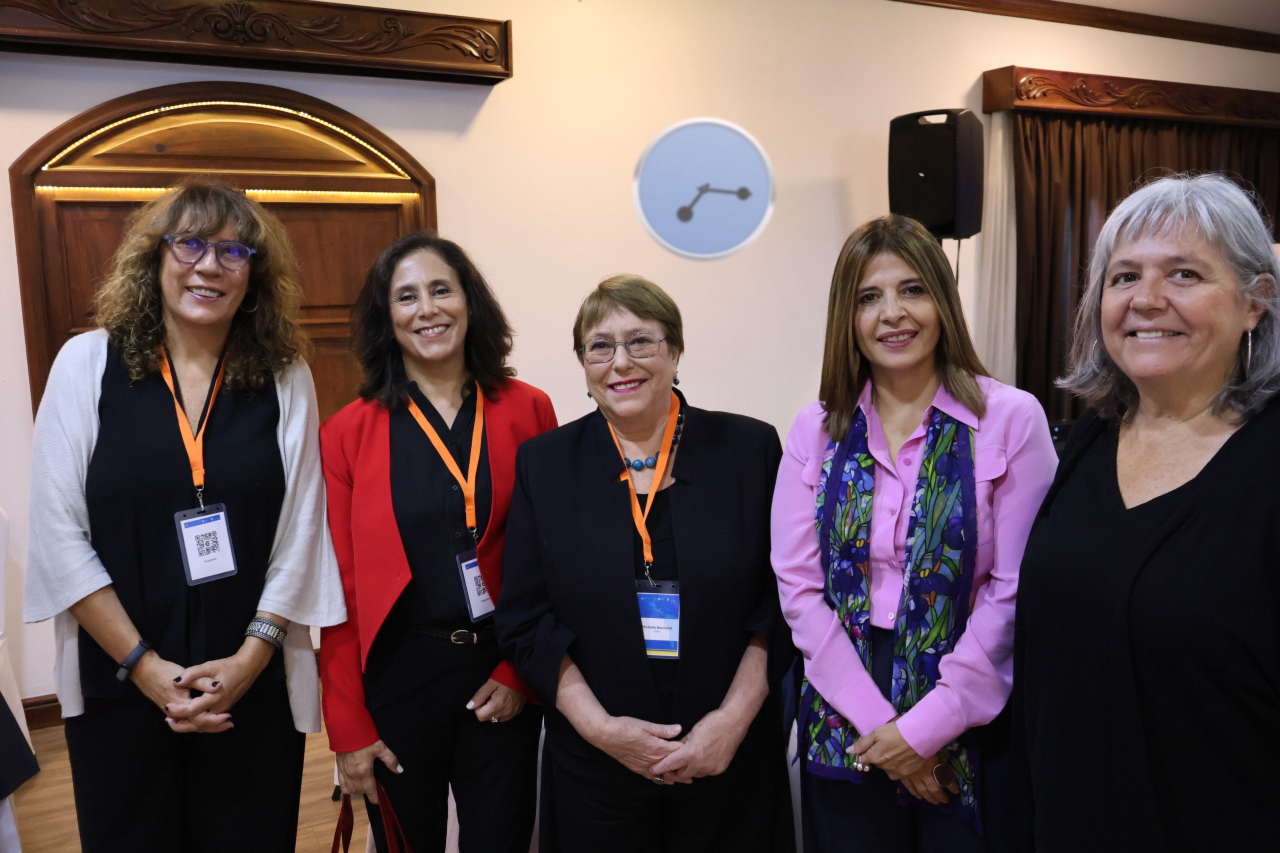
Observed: 7:16
